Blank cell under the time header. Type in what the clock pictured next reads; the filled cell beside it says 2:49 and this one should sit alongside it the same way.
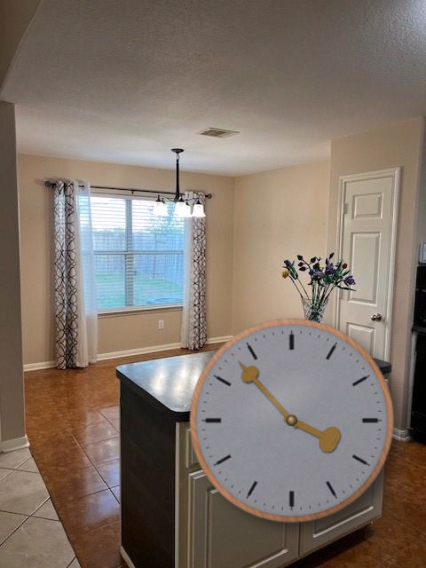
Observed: 3:53
